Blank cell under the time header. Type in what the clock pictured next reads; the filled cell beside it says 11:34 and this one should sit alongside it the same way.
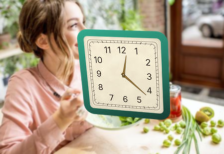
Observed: 12:22
